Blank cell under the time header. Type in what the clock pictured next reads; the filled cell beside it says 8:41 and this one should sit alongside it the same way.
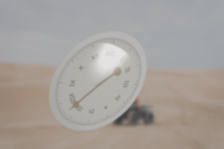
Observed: 1:37
